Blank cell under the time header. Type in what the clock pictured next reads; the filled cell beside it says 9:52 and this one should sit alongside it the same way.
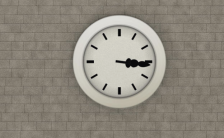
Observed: 3:16
